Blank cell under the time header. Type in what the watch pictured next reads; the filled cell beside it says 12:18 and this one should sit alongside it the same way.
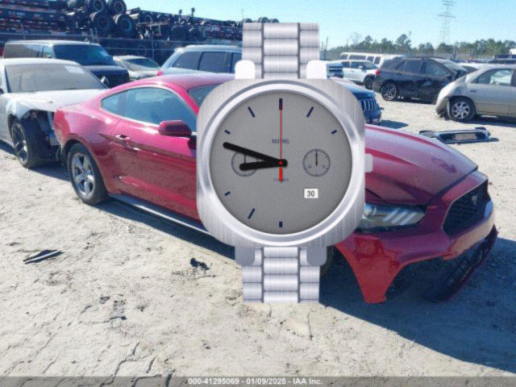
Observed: 8:48
